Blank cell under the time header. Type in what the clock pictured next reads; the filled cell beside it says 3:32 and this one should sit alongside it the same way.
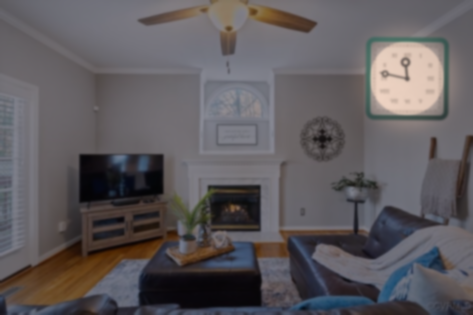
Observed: 11:47
